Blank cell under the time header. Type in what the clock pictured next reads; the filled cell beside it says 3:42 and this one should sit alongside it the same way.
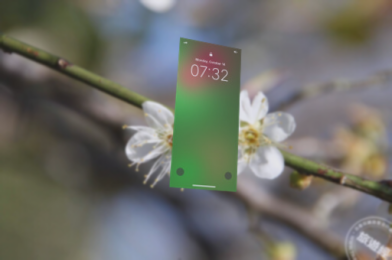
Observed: 7:32
